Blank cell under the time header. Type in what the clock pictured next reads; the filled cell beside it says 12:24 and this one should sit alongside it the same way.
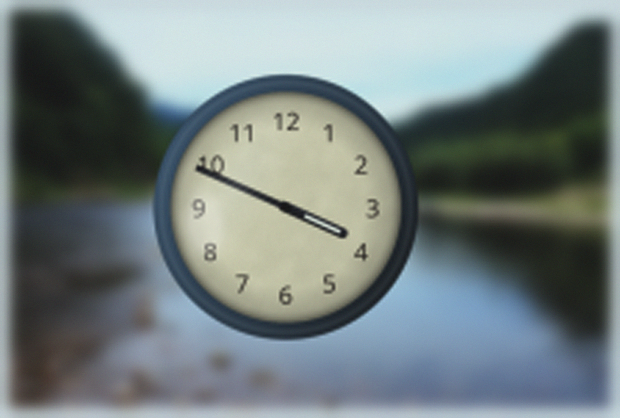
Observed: 3:49
